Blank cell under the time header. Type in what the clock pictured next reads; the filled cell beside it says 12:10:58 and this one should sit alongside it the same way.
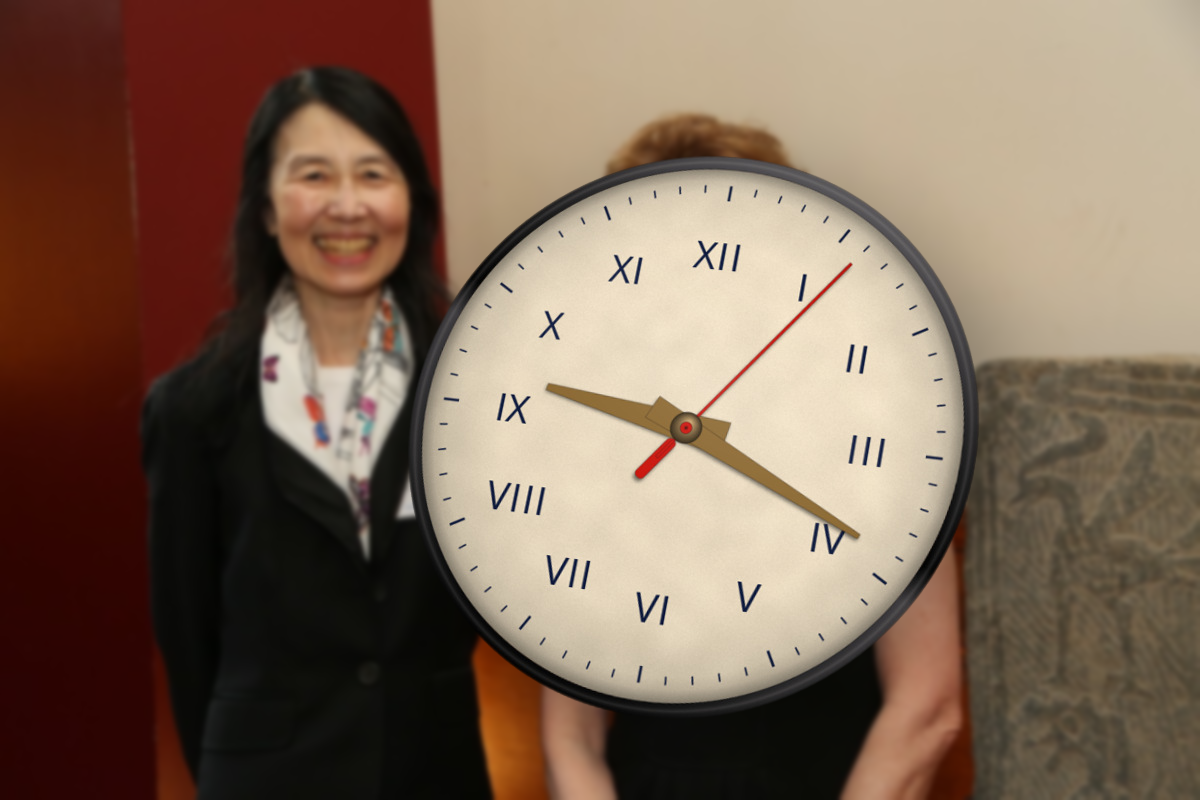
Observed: 9:19:06
